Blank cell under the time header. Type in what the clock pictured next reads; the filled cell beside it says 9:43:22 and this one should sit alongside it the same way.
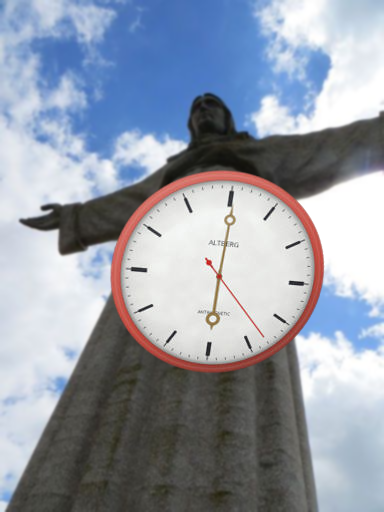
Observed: 6:00:23
